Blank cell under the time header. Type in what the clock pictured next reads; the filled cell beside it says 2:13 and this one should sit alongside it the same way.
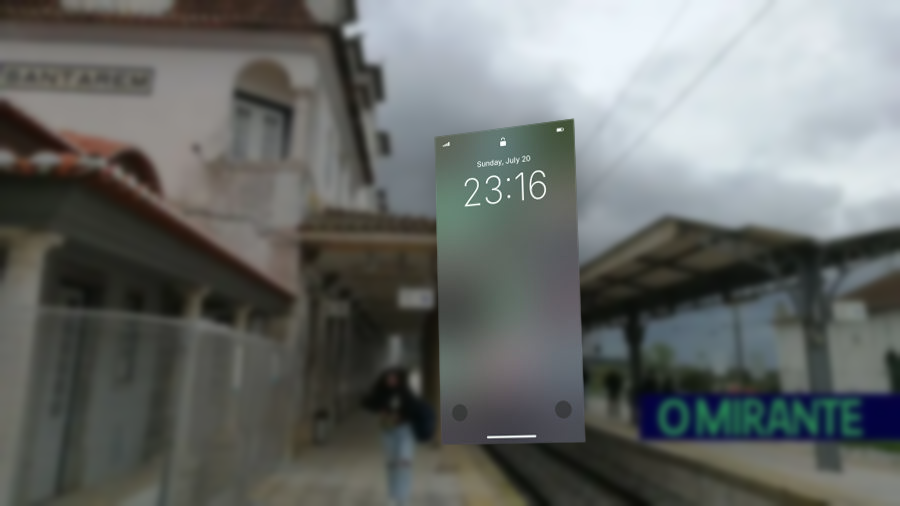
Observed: 23:16
